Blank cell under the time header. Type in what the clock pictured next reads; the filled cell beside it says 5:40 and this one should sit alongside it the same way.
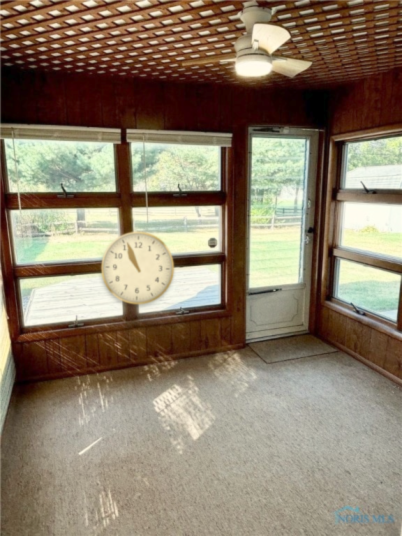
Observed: 10:56
